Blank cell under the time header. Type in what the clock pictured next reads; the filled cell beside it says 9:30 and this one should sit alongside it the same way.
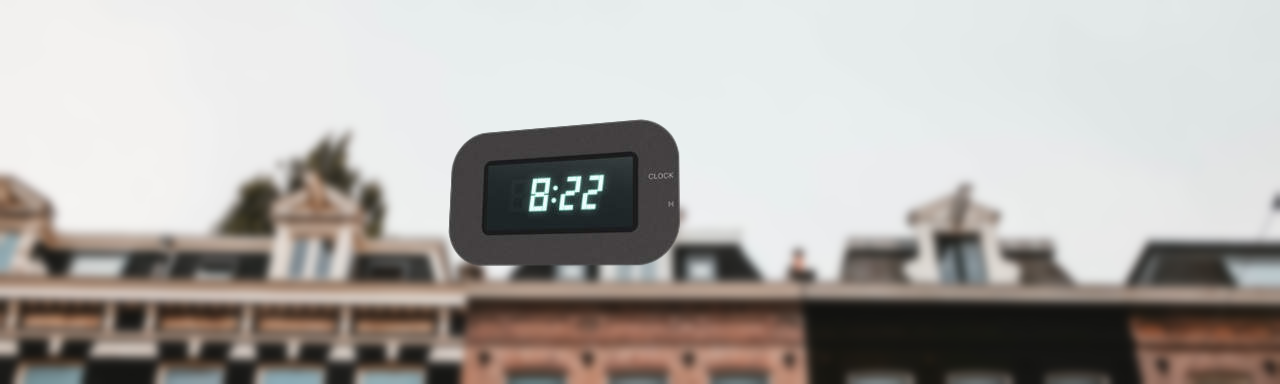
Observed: 8:22
